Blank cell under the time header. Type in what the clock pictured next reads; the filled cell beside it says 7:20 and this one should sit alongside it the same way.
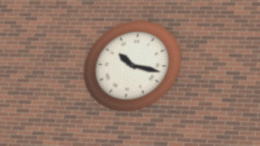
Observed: 10:17
